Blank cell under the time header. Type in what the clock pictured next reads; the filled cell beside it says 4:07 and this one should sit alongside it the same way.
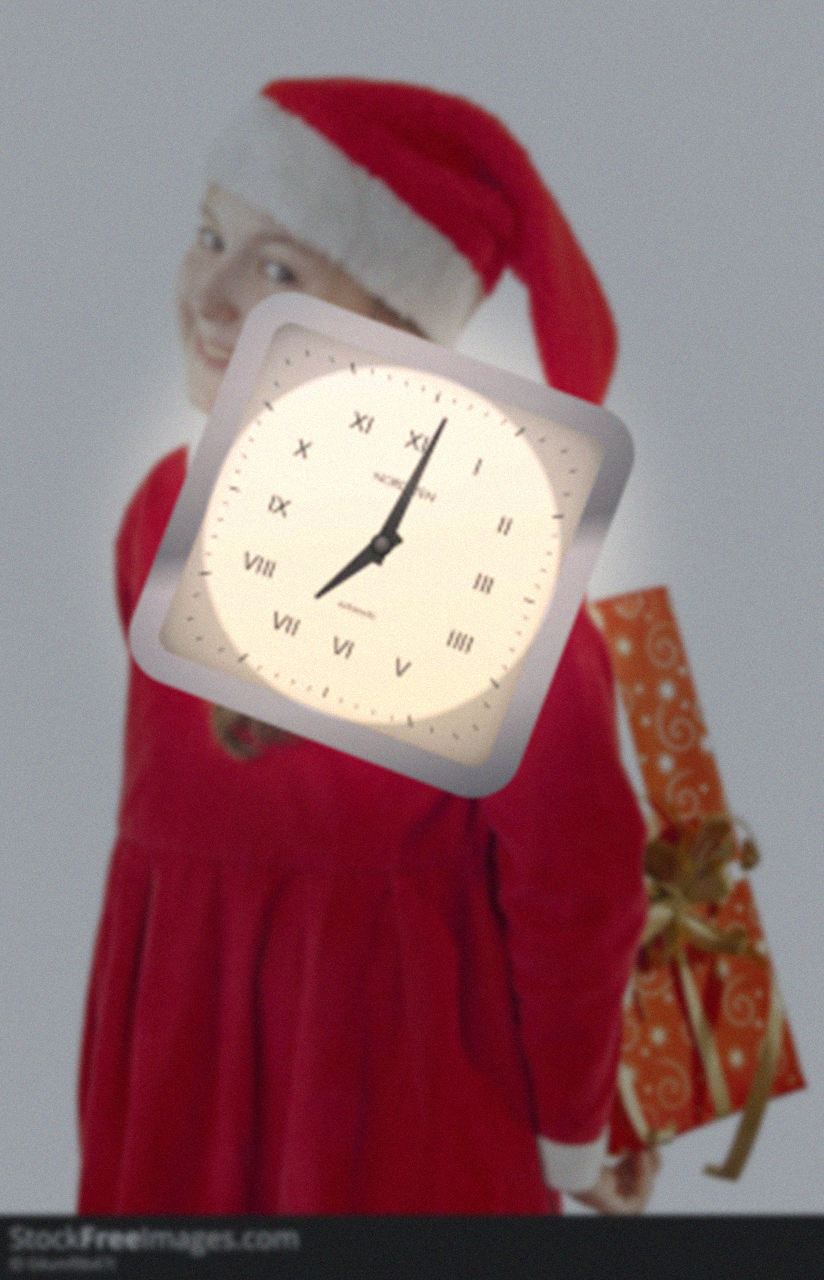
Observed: 7:01
